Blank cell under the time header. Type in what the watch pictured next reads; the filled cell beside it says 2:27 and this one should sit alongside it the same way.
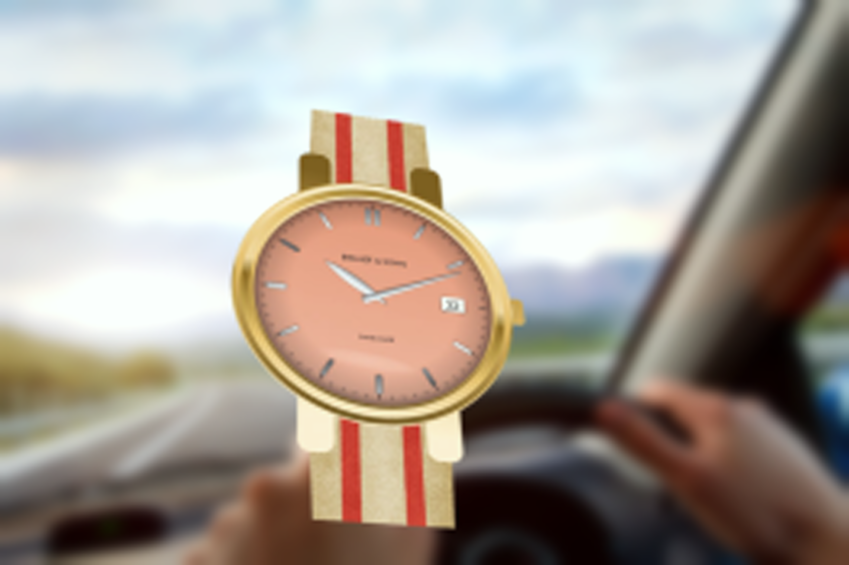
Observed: 10:11
